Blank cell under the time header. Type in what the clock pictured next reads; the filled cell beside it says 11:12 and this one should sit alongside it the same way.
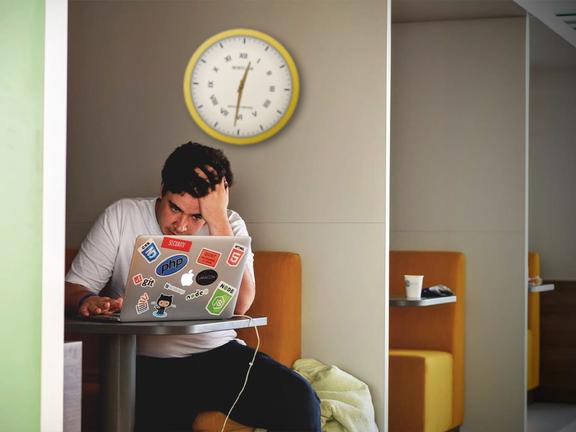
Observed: 12:31
